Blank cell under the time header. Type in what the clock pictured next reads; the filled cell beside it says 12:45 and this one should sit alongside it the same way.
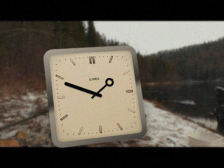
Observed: 1:49
